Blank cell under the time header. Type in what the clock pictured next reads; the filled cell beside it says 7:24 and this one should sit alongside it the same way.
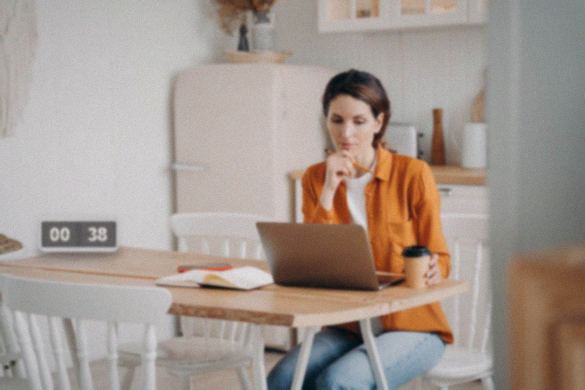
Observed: 0:38
